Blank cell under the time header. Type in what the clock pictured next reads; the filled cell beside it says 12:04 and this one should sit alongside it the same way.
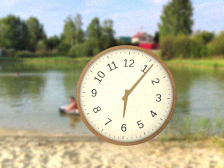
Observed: 6:06
